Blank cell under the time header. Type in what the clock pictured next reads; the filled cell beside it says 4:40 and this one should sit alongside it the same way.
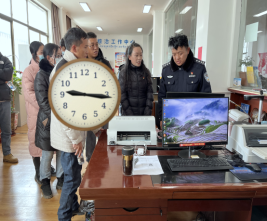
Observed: 9:16
